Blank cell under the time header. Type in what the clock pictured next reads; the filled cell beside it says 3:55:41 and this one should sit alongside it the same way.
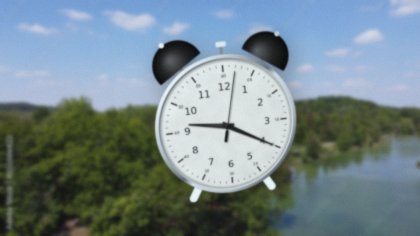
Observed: 9:20:02
